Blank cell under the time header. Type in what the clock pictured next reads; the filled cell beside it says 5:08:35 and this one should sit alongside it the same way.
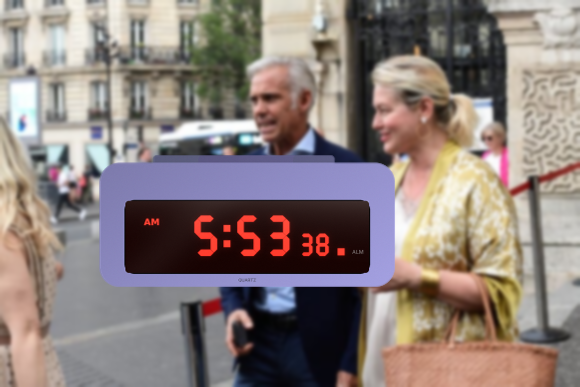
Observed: 5:53:38
